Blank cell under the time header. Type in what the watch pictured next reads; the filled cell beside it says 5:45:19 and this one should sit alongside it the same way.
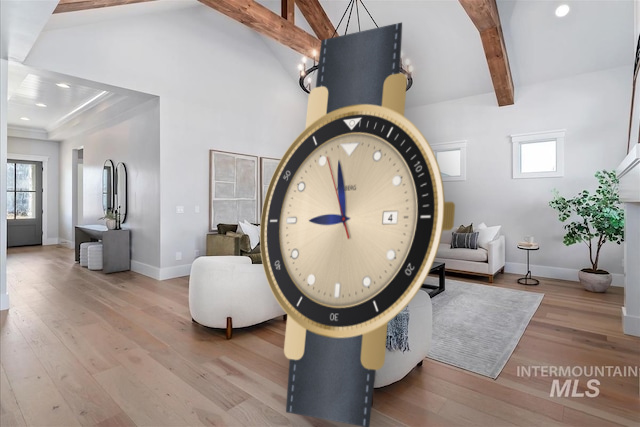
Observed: 8:57:56
